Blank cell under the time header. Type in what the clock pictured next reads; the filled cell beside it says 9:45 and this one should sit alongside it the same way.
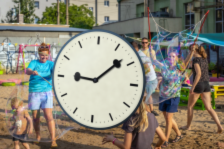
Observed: 9:08
